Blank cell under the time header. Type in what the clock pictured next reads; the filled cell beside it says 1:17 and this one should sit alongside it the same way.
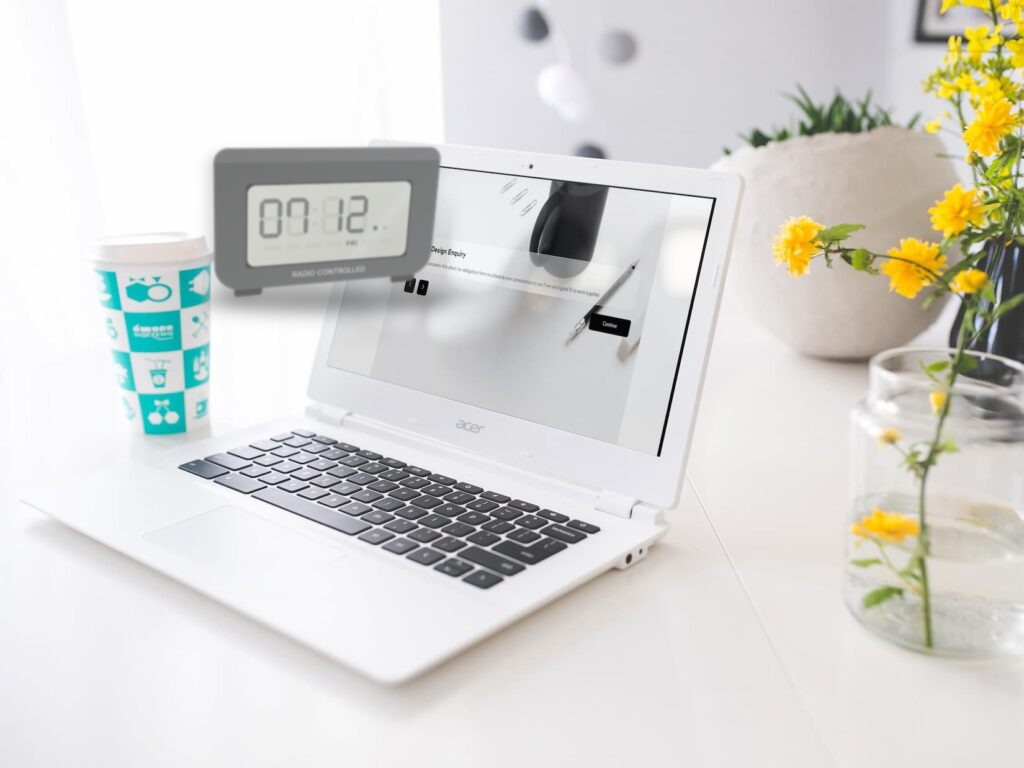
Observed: 7:12
